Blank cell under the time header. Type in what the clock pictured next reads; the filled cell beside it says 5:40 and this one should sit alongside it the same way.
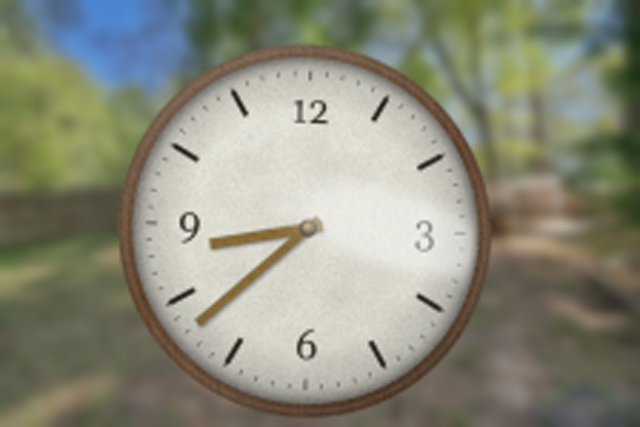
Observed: 8:38
